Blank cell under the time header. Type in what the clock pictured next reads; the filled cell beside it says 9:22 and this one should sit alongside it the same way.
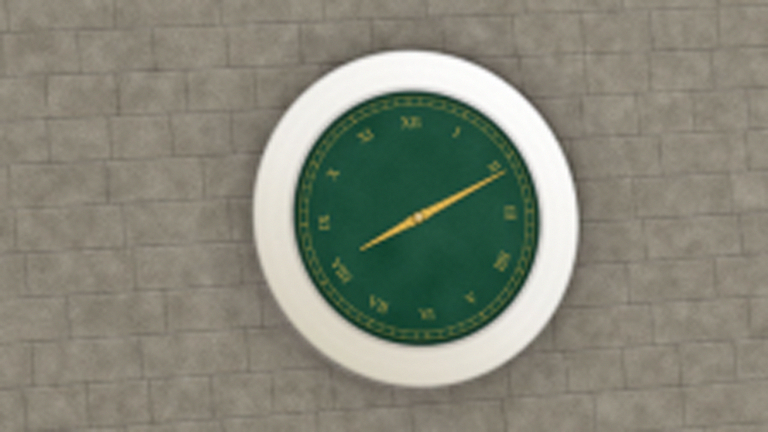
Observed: 8:11
